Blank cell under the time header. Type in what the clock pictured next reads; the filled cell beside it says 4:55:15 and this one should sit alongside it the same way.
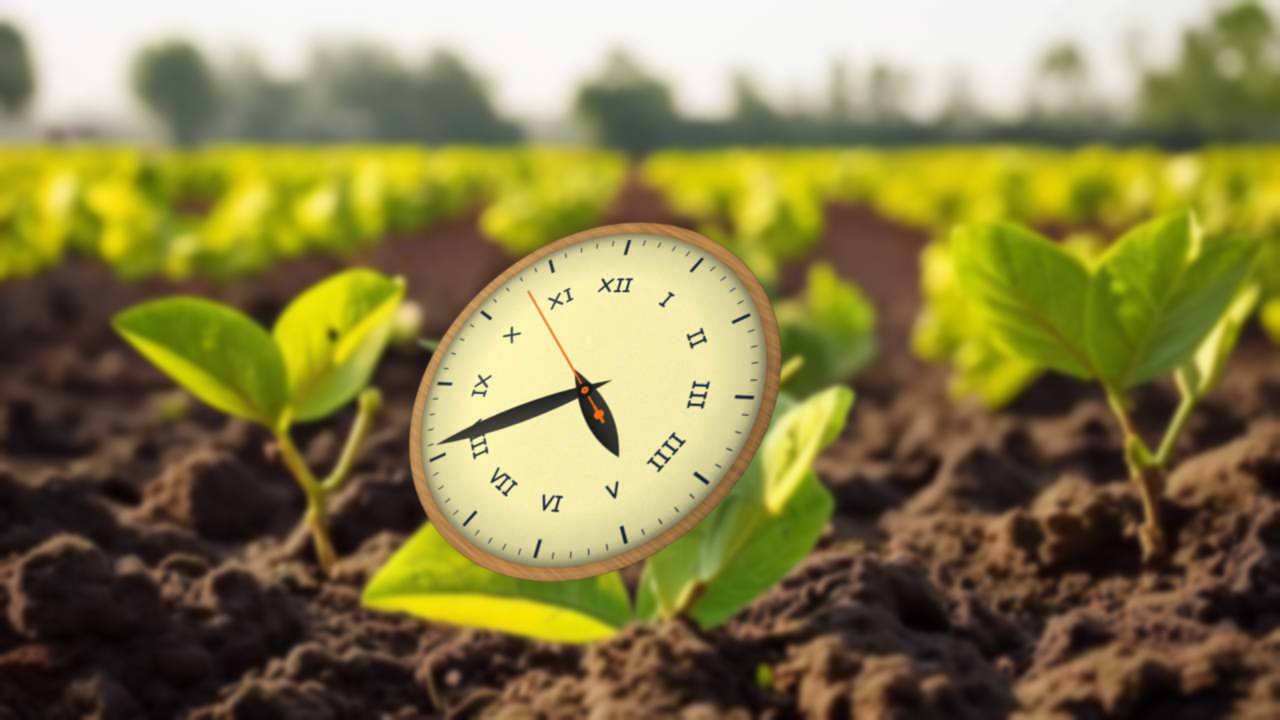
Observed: 4:40:53
